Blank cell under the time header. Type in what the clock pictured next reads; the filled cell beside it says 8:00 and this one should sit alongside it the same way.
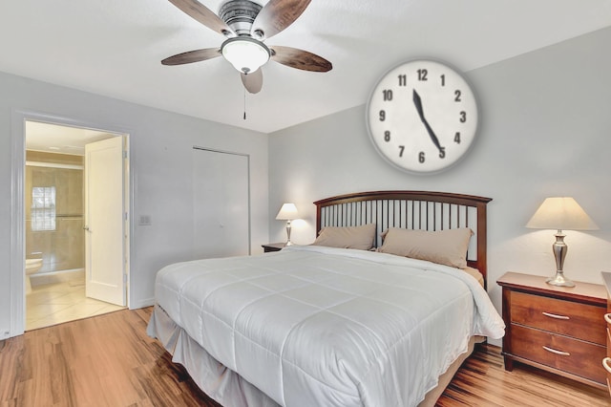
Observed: 11:25
